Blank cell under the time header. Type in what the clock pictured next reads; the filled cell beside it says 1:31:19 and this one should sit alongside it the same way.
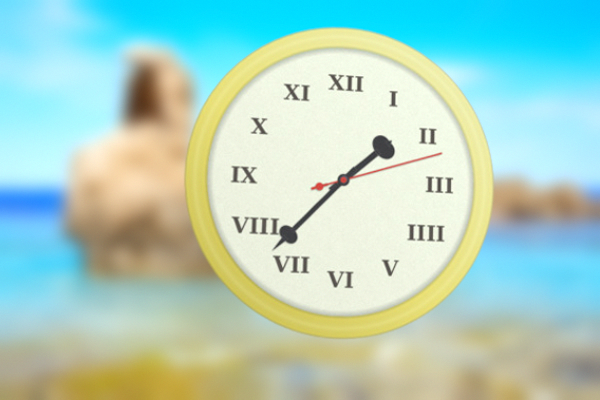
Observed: 1:37:12
